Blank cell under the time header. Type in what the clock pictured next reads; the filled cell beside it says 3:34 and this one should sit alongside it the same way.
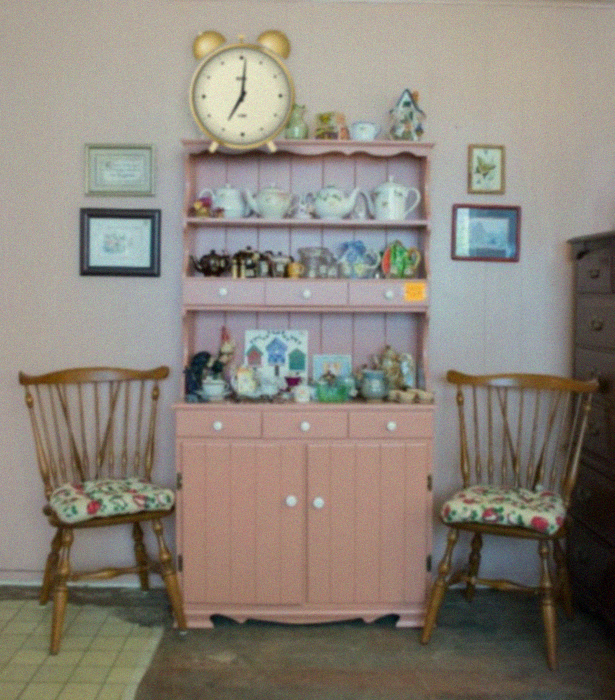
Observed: 7:01
